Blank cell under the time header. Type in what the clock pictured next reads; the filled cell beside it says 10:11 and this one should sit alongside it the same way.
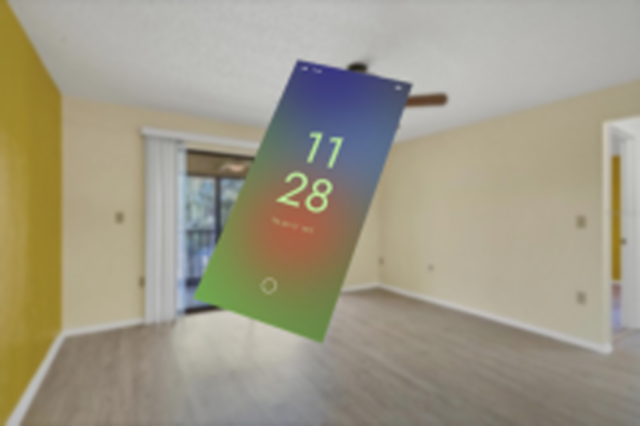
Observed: 11:28
